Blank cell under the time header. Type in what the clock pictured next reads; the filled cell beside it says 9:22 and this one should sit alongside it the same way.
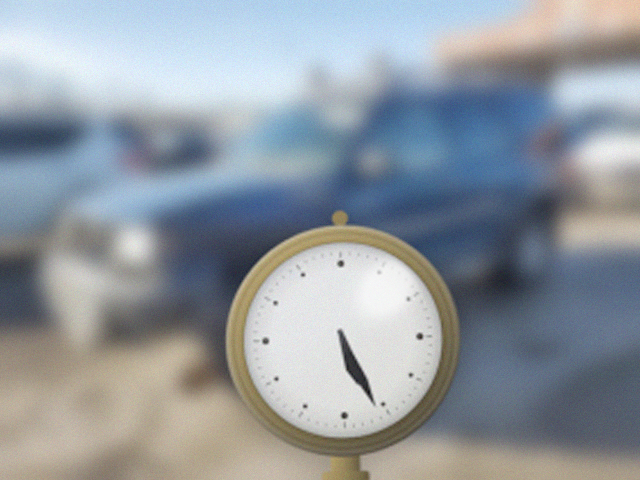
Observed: 5:26
